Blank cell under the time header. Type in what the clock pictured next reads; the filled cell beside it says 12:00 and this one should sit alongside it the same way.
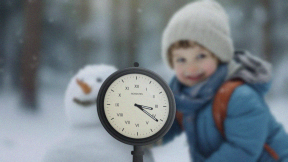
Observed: 3:21
